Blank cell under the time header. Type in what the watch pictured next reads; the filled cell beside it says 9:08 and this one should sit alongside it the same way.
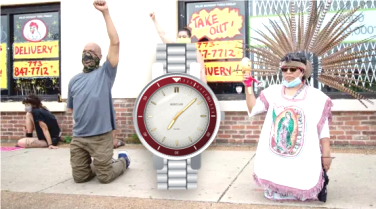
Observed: 7:08
